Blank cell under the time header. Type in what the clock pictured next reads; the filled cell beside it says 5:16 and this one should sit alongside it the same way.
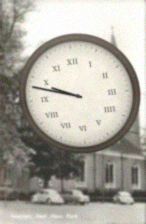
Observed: 9:48
